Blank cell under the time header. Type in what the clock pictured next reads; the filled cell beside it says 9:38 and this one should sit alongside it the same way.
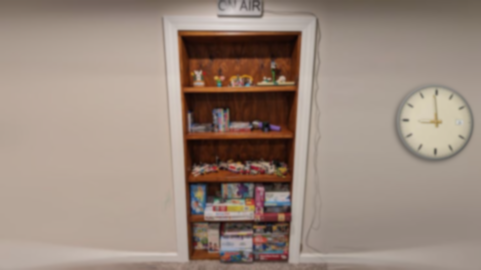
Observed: 8:59
